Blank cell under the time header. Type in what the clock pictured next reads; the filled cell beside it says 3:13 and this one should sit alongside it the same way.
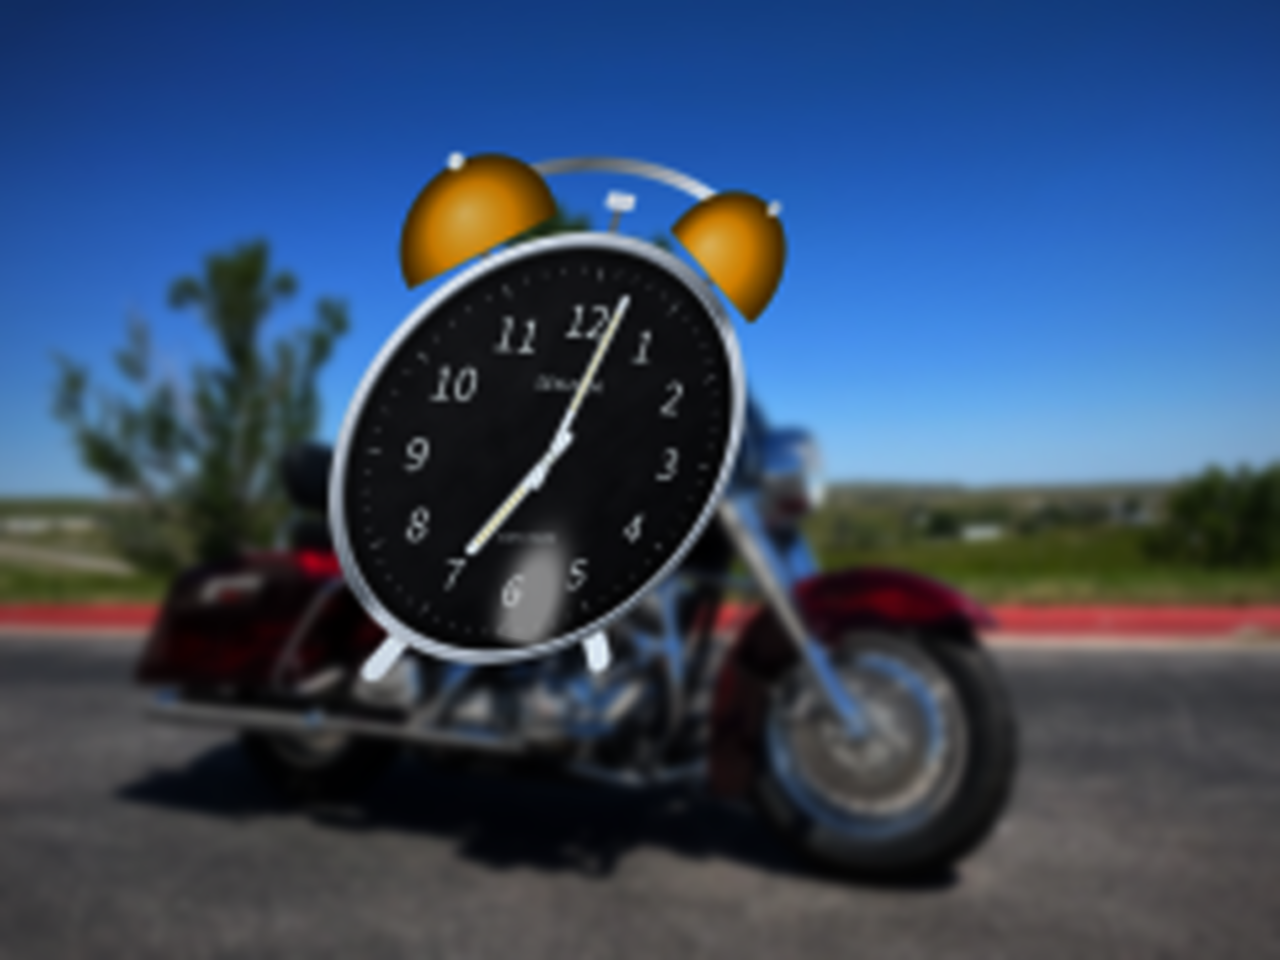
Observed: 7:02
